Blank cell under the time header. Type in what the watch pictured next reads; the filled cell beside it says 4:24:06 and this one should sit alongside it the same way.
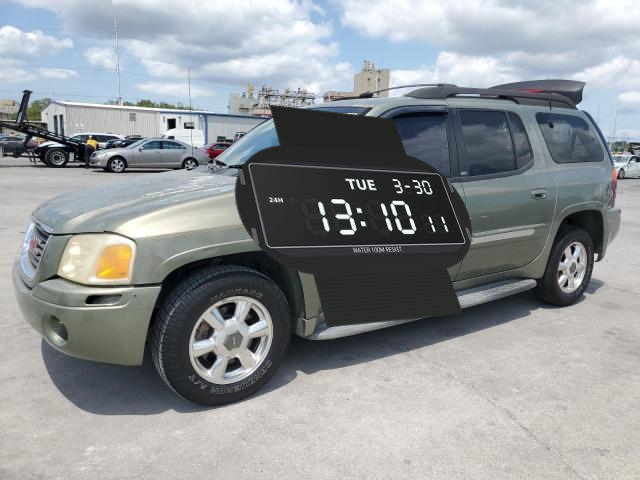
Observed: 13:10:11
